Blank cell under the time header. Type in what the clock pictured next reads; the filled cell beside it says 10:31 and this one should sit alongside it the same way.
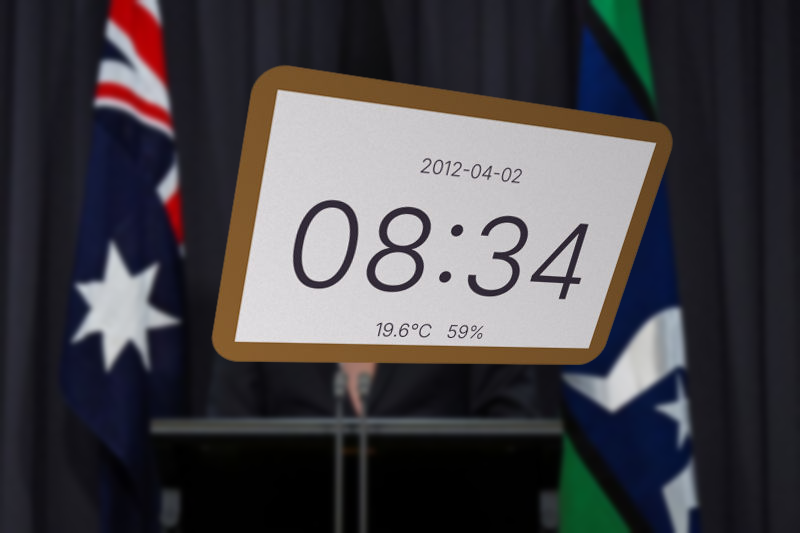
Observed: 8:34
